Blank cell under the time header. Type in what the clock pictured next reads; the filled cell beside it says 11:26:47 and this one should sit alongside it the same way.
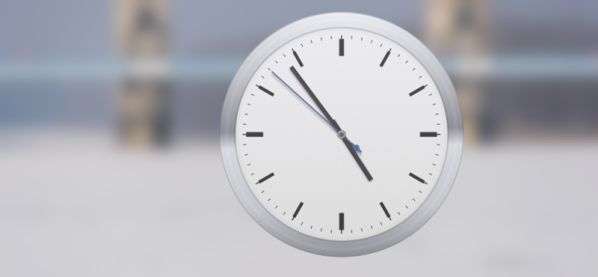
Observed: 4:53:52
